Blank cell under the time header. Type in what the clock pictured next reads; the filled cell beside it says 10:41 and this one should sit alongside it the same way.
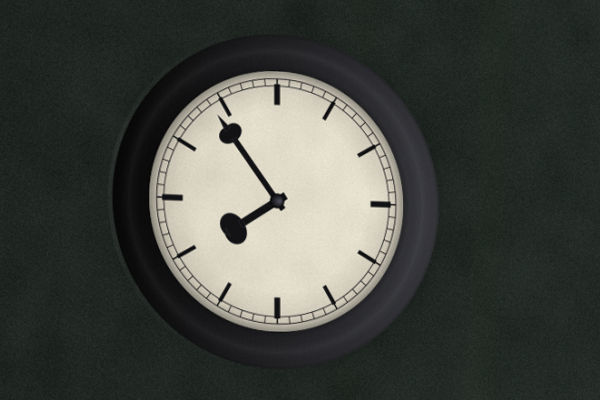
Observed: 7:54
